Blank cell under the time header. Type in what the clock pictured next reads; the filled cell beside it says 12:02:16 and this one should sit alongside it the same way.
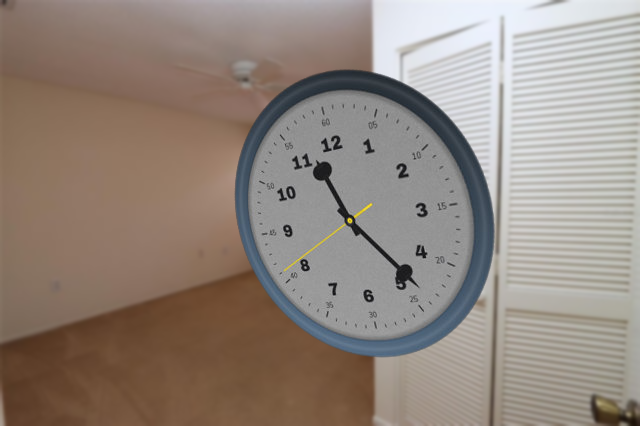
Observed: 11:23:41
